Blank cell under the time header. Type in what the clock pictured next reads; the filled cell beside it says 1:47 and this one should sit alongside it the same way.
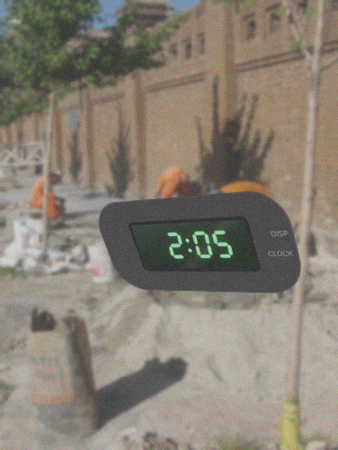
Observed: 2:05
